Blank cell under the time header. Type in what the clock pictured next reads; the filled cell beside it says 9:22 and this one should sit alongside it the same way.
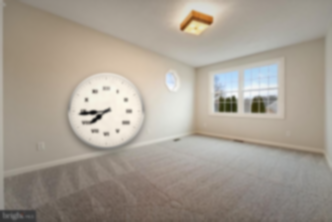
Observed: 7:44
